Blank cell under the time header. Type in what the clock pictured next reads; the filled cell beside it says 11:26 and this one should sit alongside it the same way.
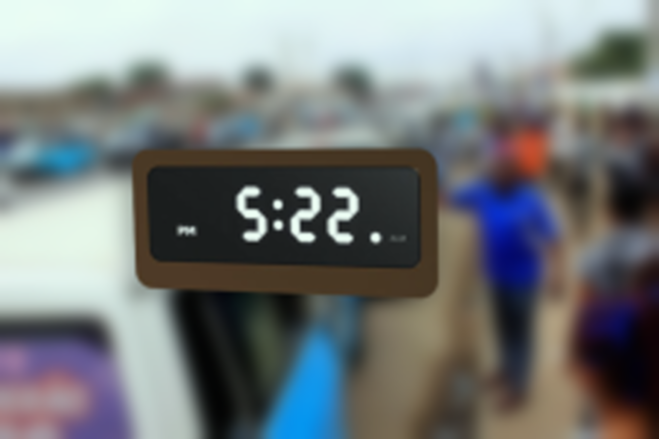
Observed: 5:22
